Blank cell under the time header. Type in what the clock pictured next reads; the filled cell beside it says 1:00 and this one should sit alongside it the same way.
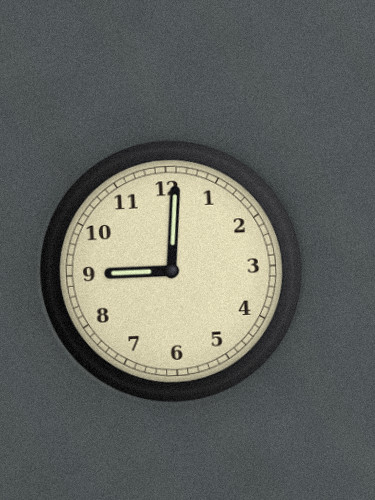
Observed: 9:01
